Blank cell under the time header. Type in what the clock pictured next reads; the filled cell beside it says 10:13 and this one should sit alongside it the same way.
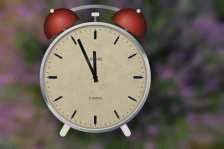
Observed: 11:56
